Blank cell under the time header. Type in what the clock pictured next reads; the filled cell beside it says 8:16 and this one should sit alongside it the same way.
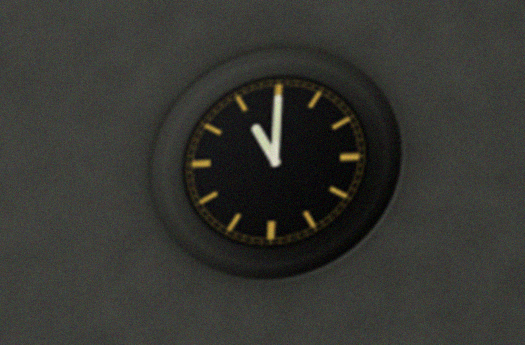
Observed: 11:00
